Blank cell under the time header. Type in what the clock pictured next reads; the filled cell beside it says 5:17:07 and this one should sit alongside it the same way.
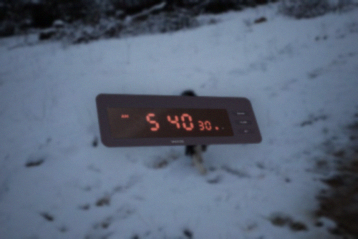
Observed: 5:40:30
